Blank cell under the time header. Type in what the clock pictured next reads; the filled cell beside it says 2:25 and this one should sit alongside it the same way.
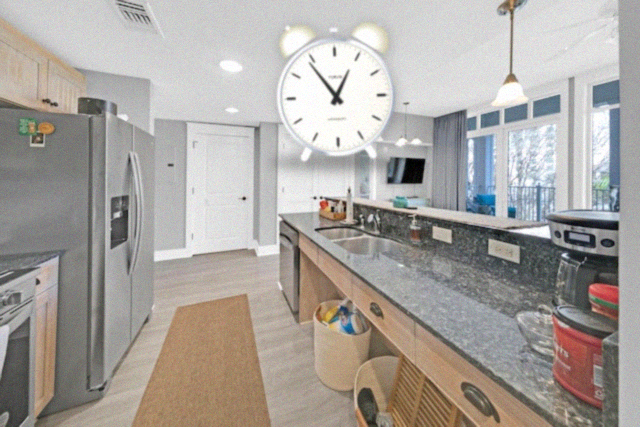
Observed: 12:54
